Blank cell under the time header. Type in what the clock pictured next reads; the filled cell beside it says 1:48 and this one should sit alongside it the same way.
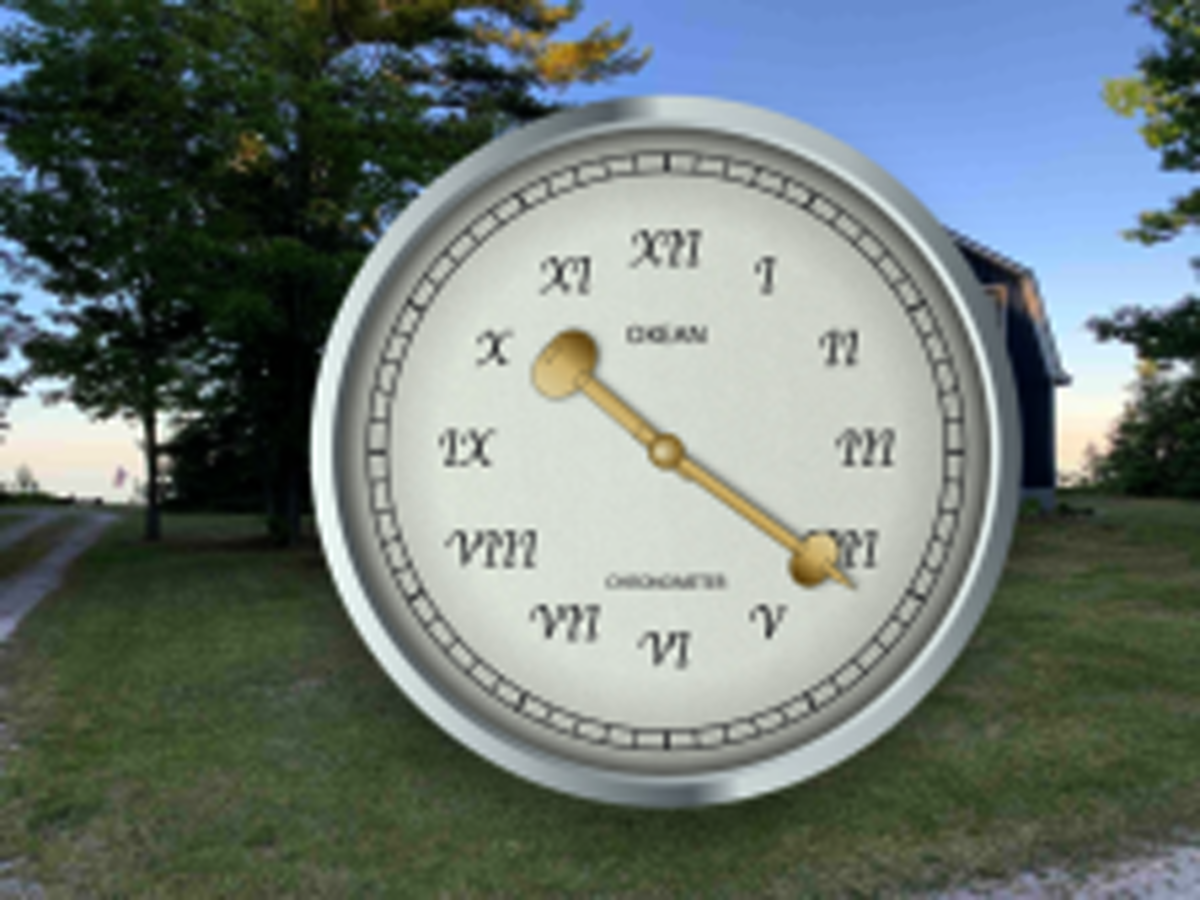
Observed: 10:21
